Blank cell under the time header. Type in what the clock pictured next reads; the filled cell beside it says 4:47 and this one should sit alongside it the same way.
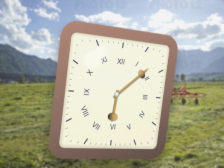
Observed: 6:08
